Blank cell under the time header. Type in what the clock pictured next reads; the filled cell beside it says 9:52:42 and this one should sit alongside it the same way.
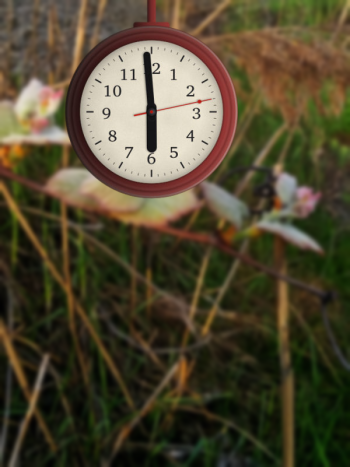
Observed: 5:59:13
